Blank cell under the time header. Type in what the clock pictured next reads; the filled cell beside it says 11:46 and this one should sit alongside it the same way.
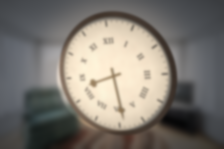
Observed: 8:29
